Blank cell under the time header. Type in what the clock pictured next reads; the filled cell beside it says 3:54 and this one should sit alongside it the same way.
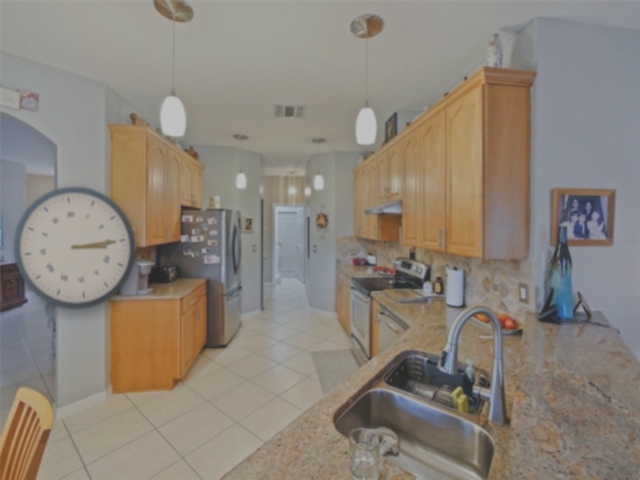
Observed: 3:15
